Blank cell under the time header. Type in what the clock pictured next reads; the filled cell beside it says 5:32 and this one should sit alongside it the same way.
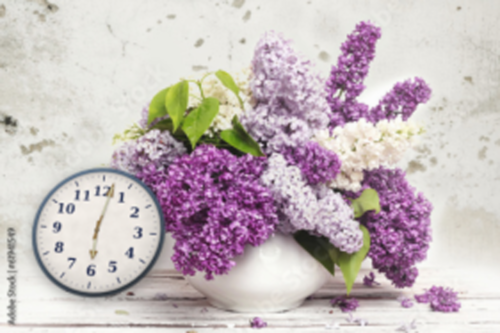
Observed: 6:02
